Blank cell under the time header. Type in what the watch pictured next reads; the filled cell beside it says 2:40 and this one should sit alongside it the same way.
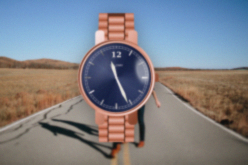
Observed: 11:26
